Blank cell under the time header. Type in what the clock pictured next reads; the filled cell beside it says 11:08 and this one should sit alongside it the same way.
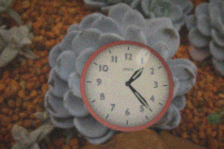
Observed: 1:23
